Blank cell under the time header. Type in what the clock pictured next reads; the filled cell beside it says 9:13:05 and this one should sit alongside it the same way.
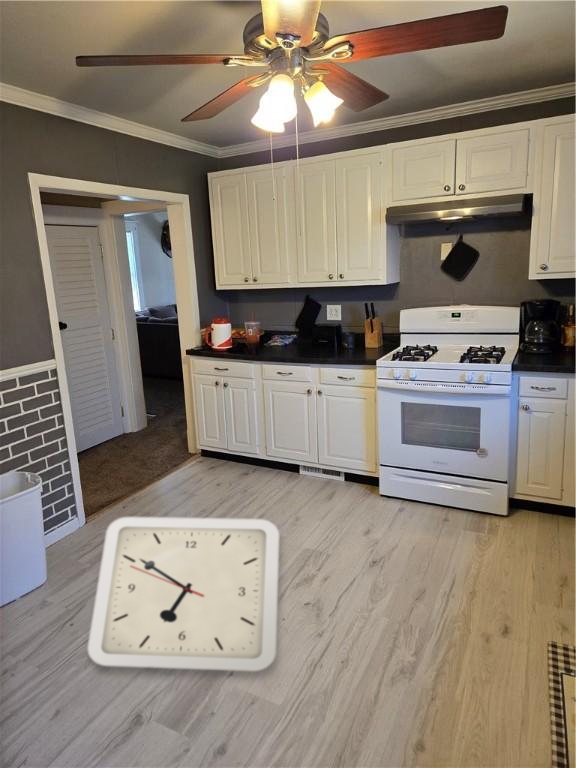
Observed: 6:50:49
